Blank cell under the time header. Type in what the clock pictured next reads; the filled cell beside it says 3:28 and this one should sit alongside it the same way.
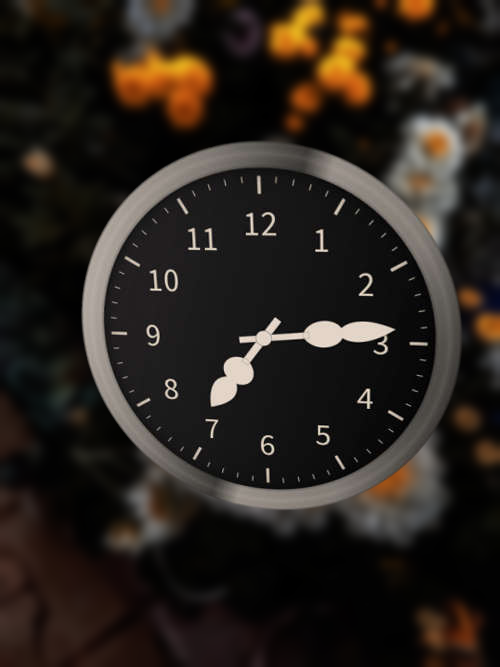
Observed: 7:14
